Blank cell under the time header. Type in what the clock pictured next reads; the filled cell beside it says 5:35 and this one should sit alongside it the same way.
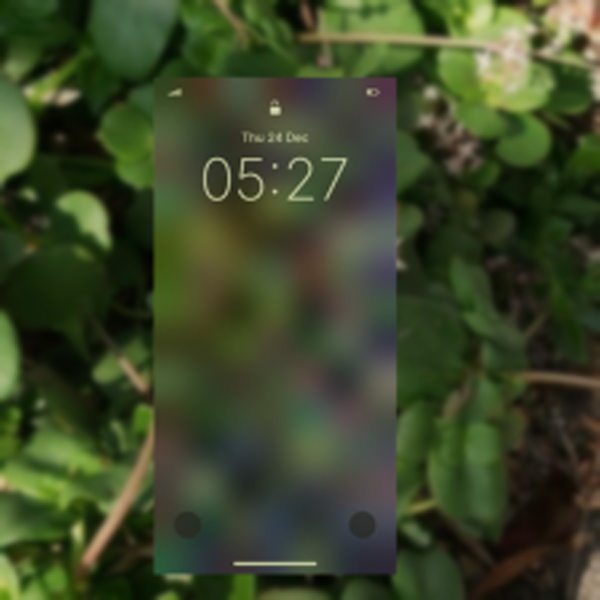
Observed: 5:27
